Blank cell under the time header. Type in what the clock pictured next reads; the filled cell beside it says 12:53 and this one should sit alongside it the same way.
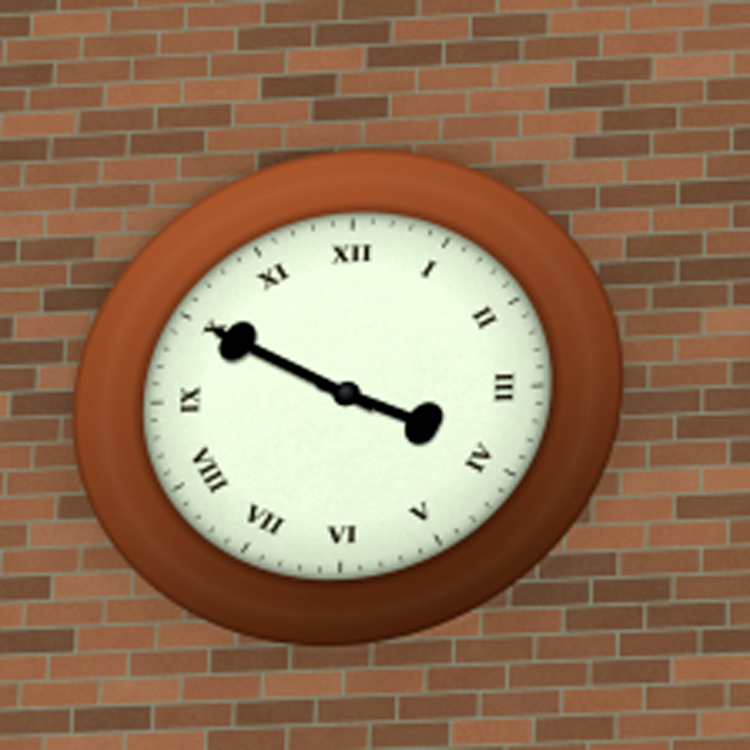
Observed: 3:50
